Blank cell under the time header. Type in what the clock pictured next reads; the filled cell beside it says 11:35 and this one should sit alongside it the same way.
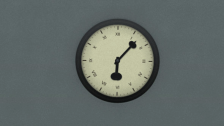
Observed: 6:07
